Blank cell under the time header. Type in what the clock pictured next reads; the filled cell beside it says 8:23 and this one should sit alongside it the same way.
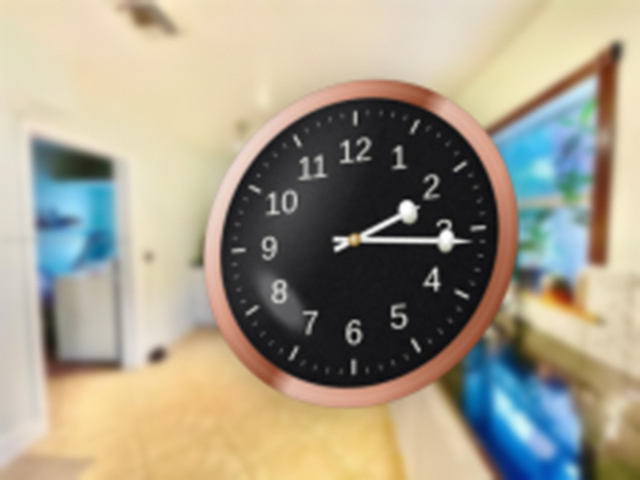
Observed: 2:16
